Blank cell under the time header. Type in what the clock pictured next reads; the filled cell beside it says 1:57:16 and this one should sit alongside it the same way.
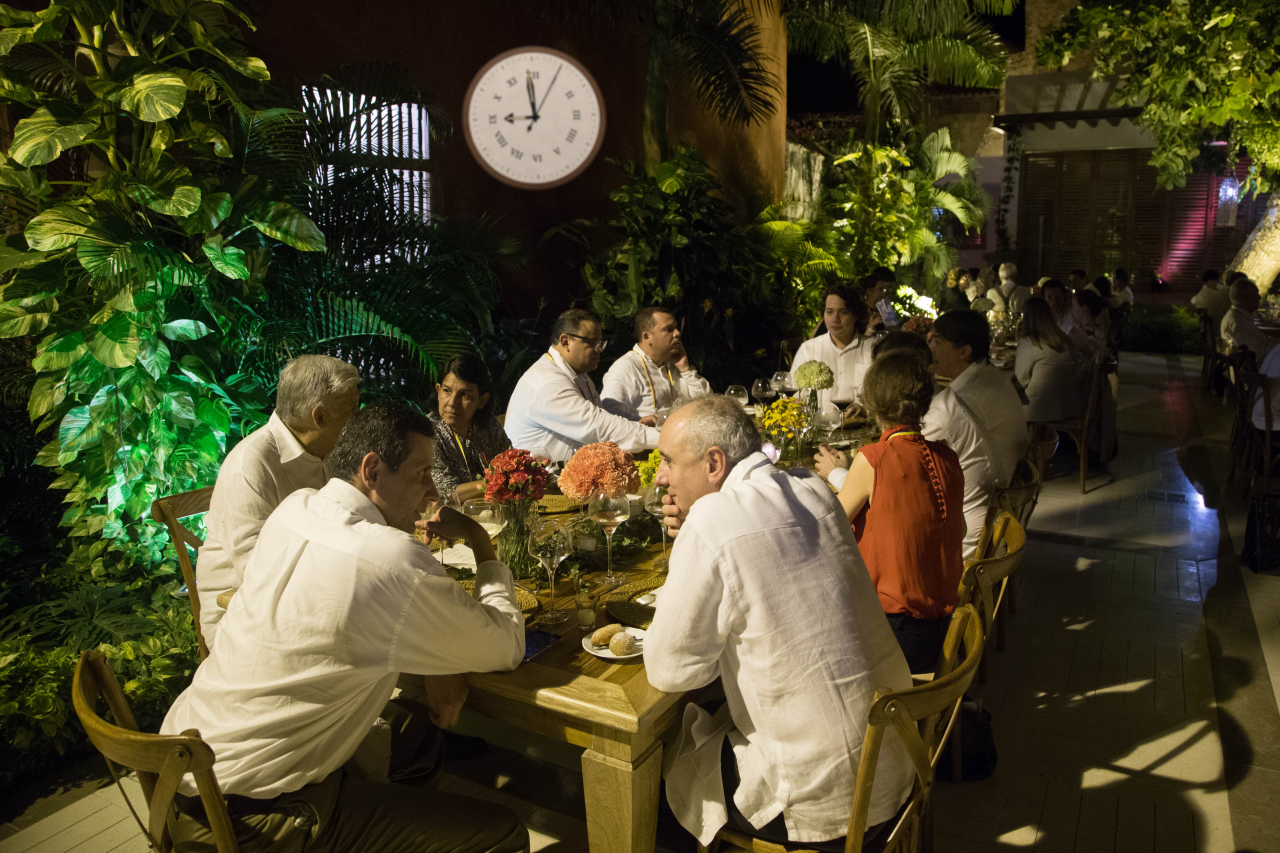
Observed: 8:59:05
